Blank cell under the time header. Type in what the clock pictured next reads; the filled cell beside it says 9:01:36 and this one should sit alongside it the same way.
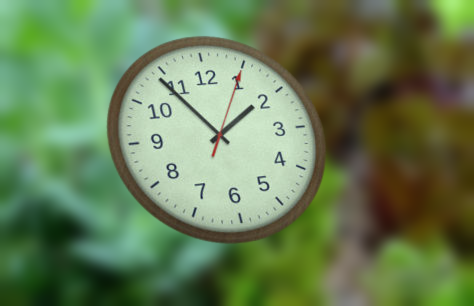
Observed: 1:54:05
